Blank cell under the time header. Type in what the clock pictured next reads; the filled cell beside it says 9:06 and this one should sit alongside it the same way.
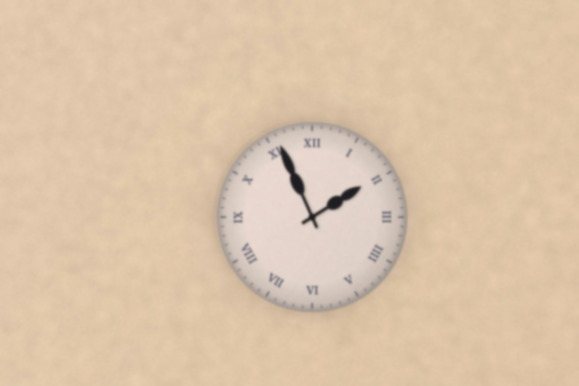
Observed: 1:56
